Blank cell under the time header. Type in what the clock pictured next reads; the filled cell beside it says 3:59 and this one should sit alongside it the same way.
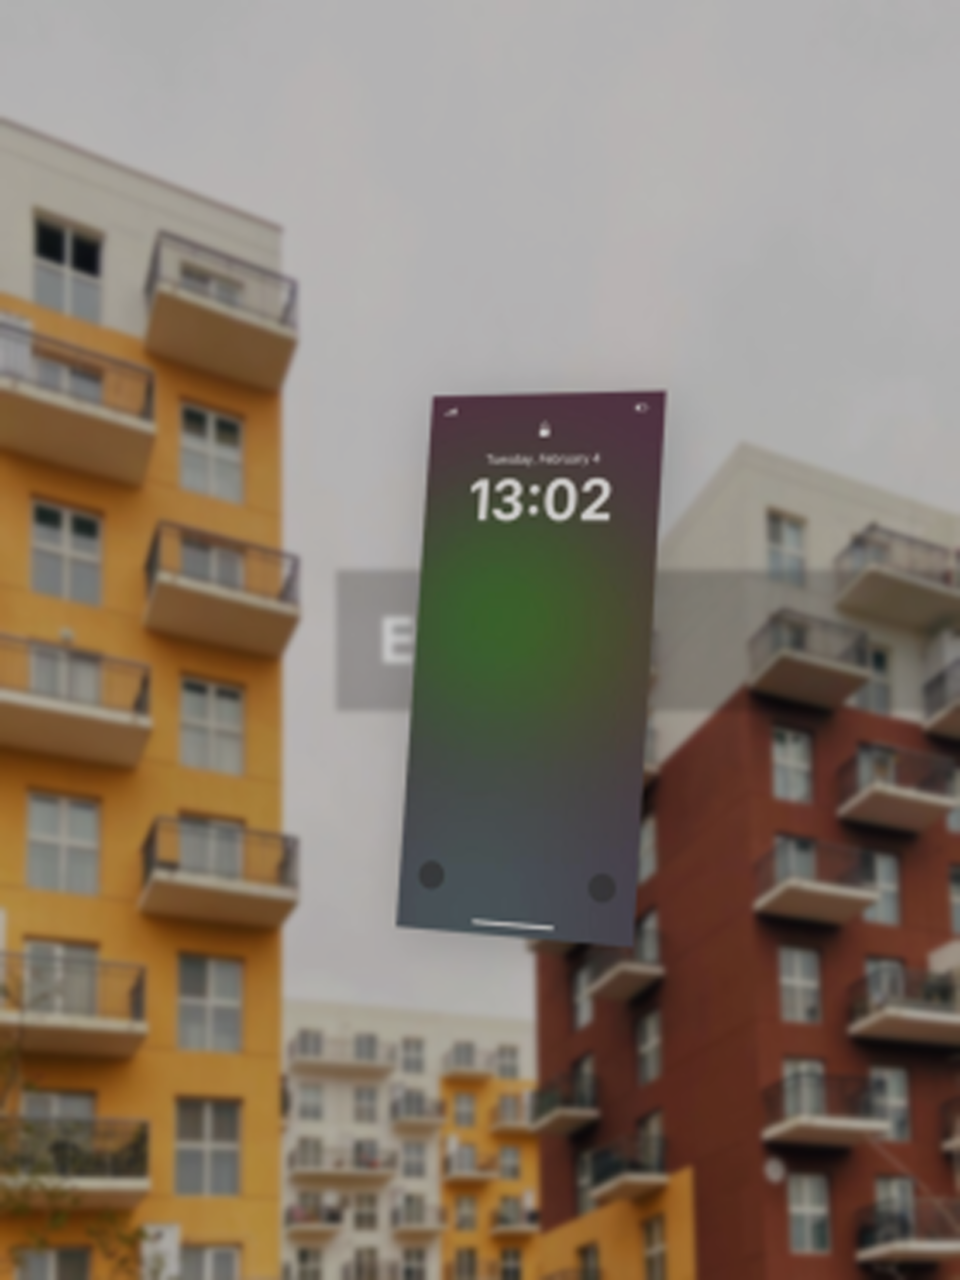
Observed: 13:02
